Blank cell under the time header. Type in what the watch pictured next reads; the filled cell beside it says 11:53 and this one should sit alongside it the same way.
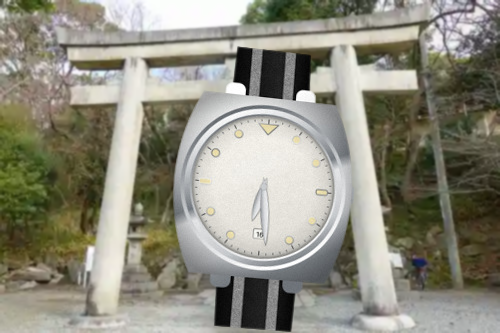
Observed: 6:29
